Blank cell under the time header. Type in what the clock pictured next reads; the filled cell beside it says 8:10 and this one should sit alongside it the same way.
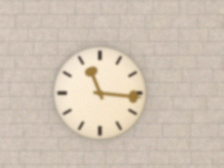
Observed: 11:16
